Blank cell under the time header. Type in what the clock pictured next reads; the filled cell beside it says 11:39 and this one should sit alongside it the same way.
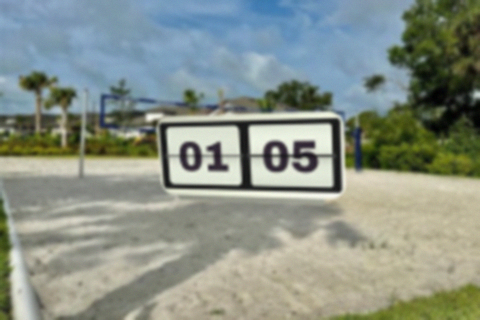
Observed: 1:05
